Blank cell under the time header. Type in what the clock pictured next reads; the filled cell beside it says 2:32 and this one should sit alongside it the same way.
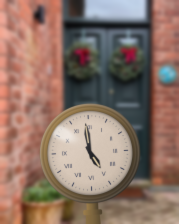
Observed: 4:59
